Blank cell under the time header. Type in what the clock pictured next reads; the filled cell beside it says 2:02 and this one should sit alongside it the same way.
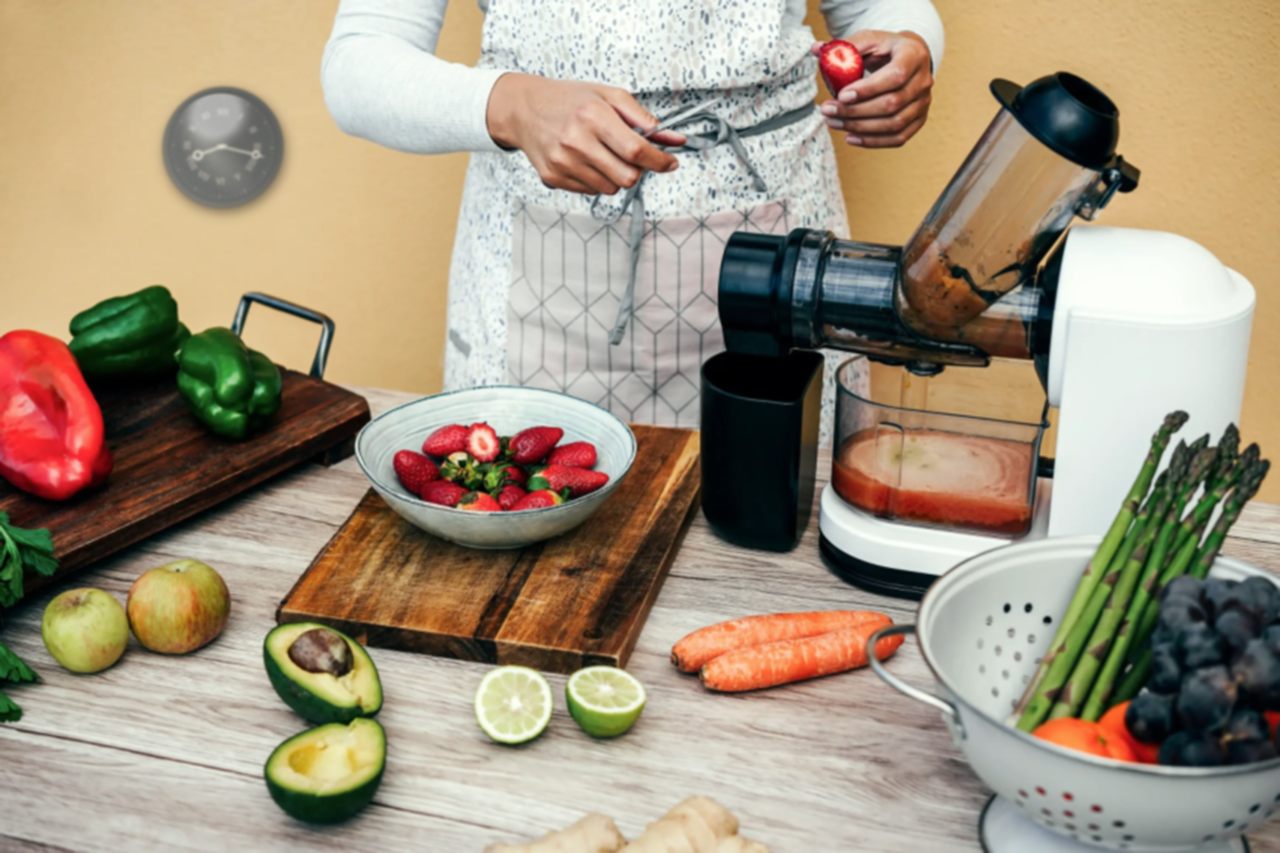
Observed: 8:17
